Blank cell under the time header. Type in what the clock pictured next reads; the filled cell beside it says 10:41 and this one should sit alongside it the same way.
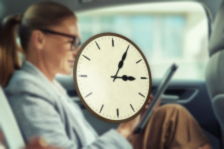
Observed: 3:05
